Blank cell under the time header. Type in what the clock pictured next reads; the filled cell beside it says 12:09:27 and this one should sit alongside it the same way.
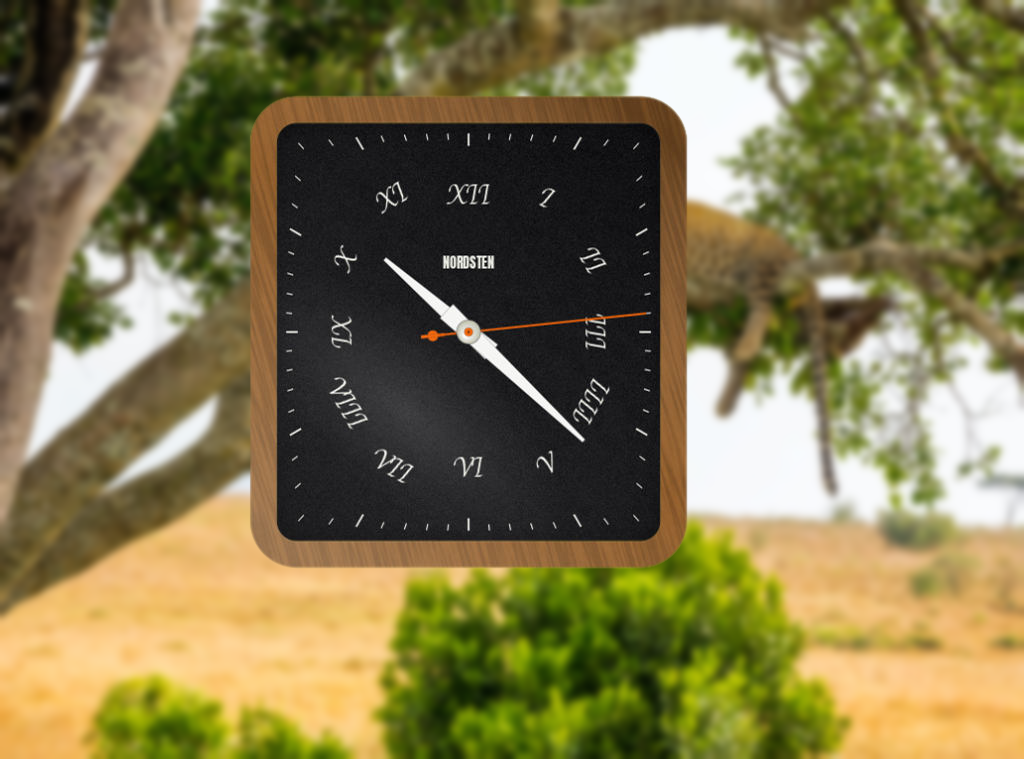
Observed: 10:22:14
